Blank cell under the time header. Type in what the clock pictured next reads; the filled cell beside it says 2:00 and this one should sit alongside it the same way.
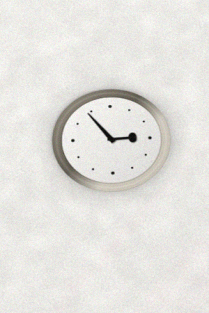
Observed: 2:54
